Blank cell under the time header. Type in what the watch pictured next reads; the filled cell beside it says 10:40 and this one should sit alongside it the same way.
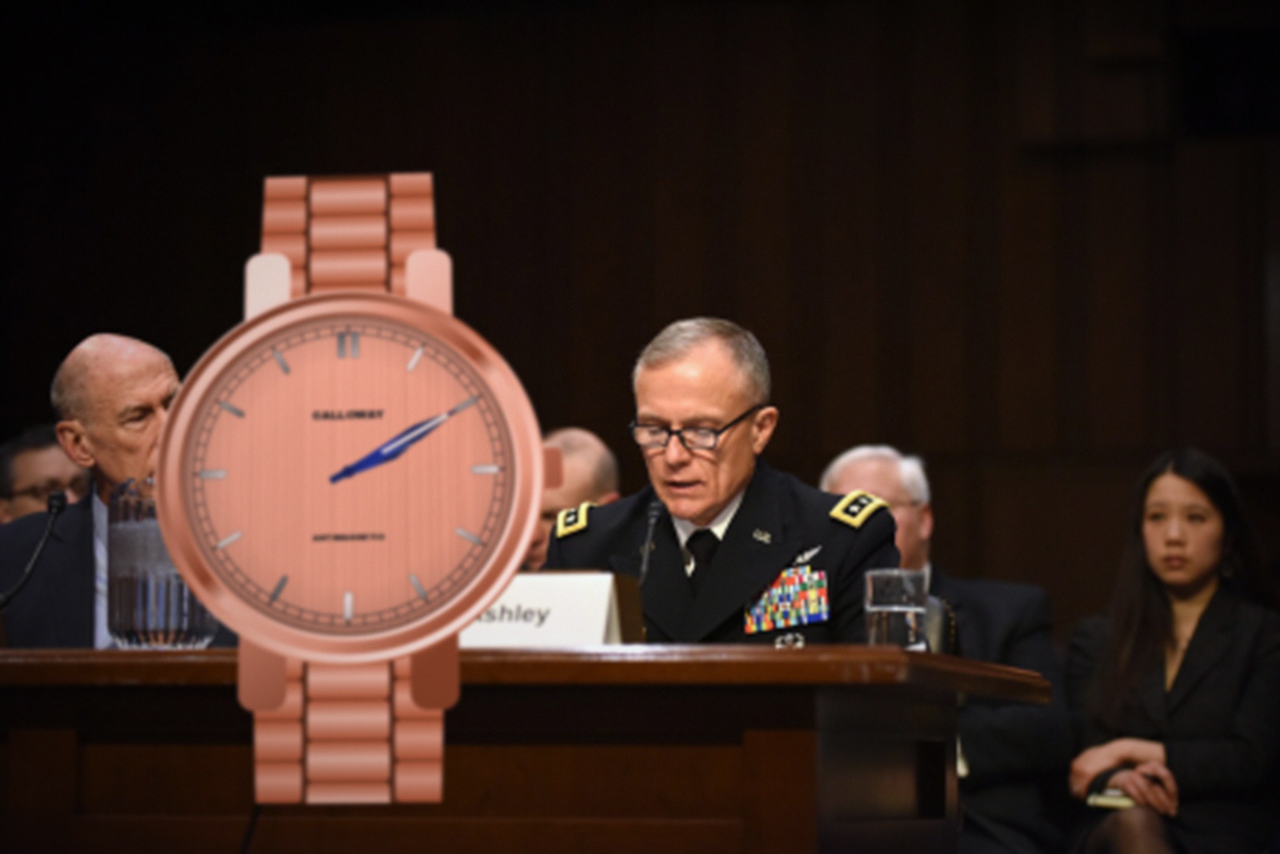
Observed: 2:10
